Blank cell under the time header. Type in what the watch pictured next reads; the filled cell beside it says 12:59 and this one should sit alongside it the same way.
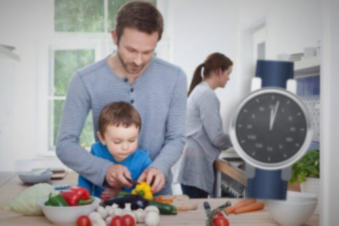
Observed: 12:02
